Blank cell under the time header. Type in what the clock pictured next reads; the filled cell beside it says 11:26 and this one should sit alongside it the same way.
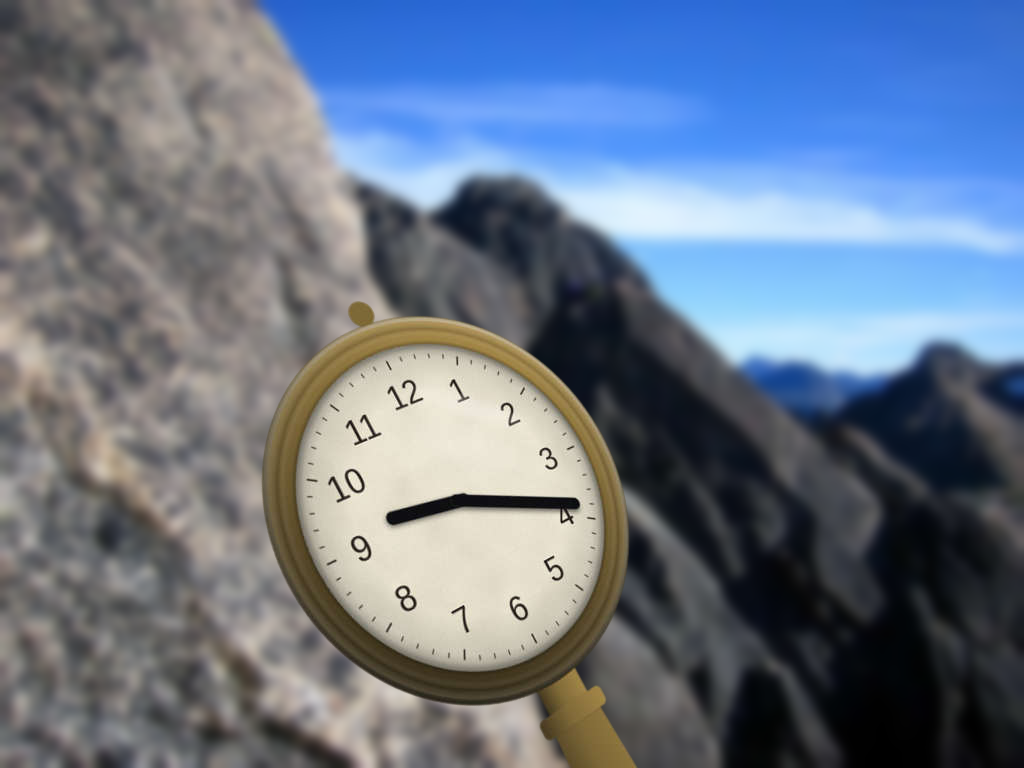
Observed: 9:19
